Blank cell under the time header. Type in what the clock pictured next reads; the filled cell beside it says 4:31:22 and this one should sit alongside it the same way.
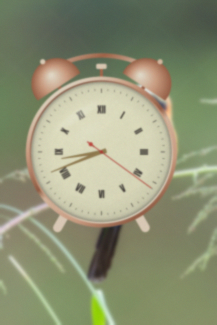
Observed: 8:41:21
